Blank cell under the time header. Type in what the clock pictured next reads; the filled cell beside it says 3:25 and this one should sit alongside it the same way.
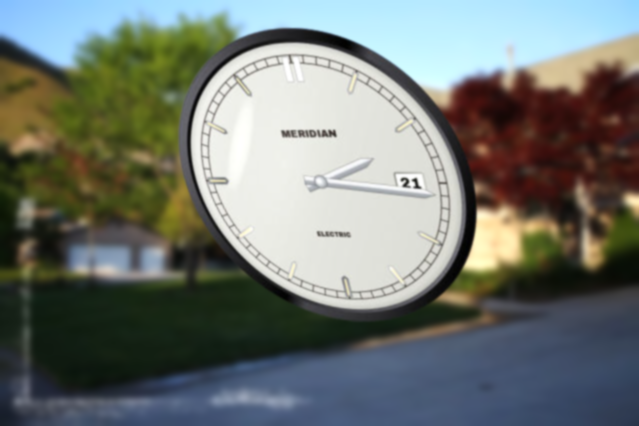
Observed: 2:16
